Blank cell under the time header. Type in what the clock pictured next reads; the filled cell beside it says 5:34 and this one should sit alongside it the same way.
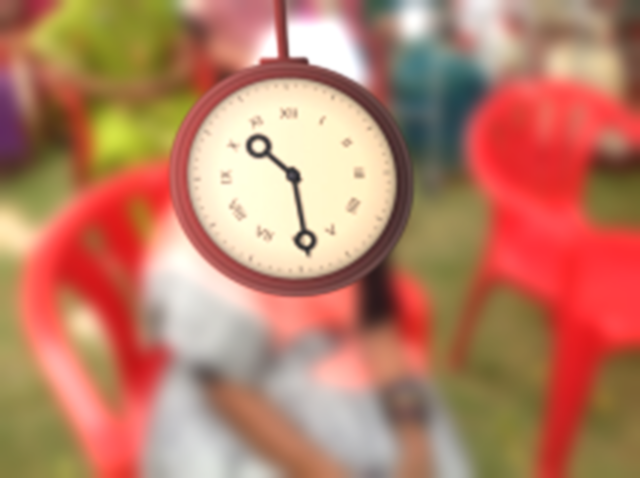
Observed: 10:29
